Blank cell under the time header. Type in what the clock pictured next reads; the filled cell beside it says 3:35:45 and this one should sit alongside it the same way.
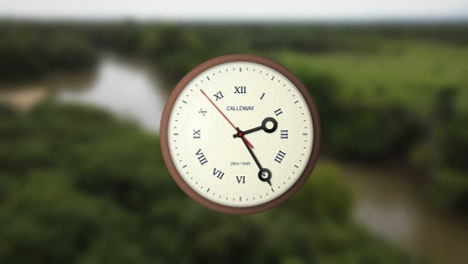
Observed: 2:24:53
